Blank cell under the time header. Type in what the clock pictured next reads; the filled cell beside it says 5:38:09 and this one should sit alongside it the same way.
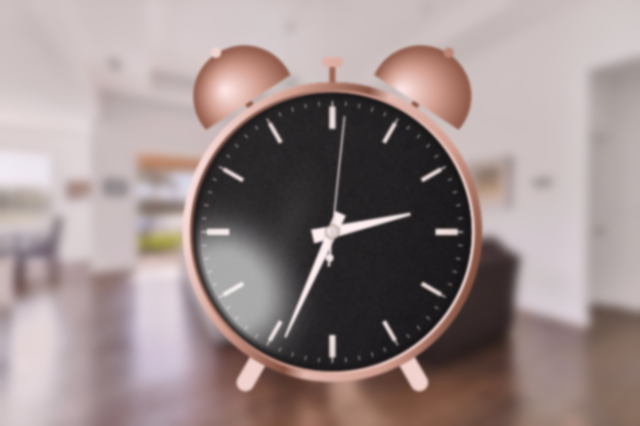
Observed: 2:34:01
